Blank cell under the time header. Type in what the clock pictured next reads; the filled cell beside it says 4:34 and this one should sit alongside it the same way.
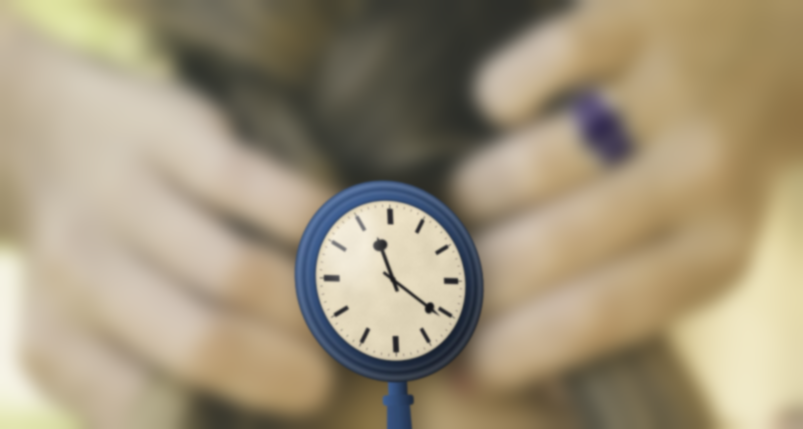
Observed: 11:21
